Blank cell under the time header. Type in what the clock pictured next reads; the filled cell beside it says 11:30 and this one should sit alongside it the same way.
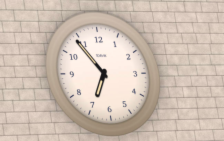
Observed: 6:54
